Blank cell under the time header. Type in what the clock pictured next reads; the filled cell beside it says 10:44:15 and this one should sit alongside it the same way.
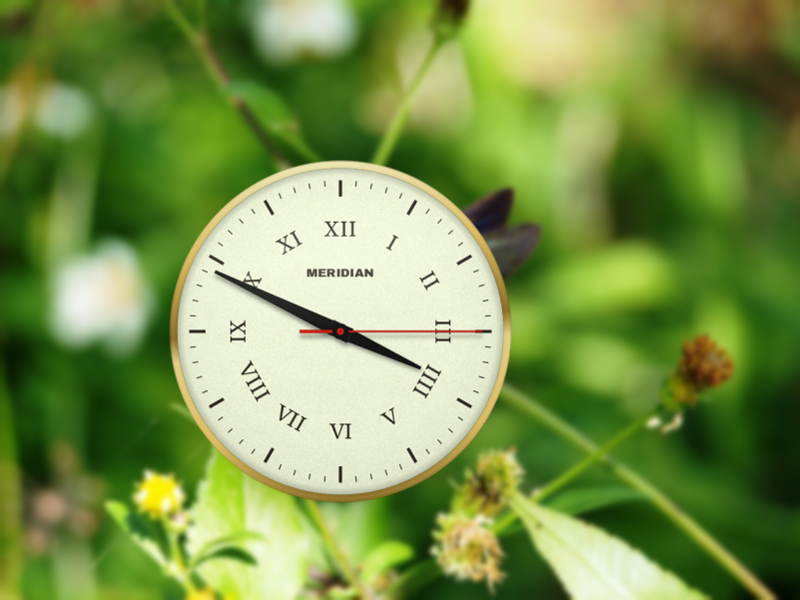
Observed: 3:49:15
